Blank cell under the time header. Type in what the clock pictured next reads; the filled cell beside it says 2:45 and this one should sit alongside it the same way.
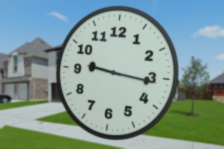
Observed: 9:16
